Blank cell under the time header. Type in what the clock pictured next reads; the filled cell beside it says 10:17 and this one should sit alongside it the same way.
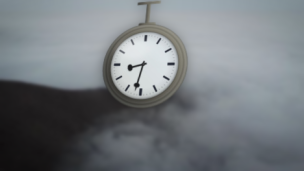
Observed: 8:32
